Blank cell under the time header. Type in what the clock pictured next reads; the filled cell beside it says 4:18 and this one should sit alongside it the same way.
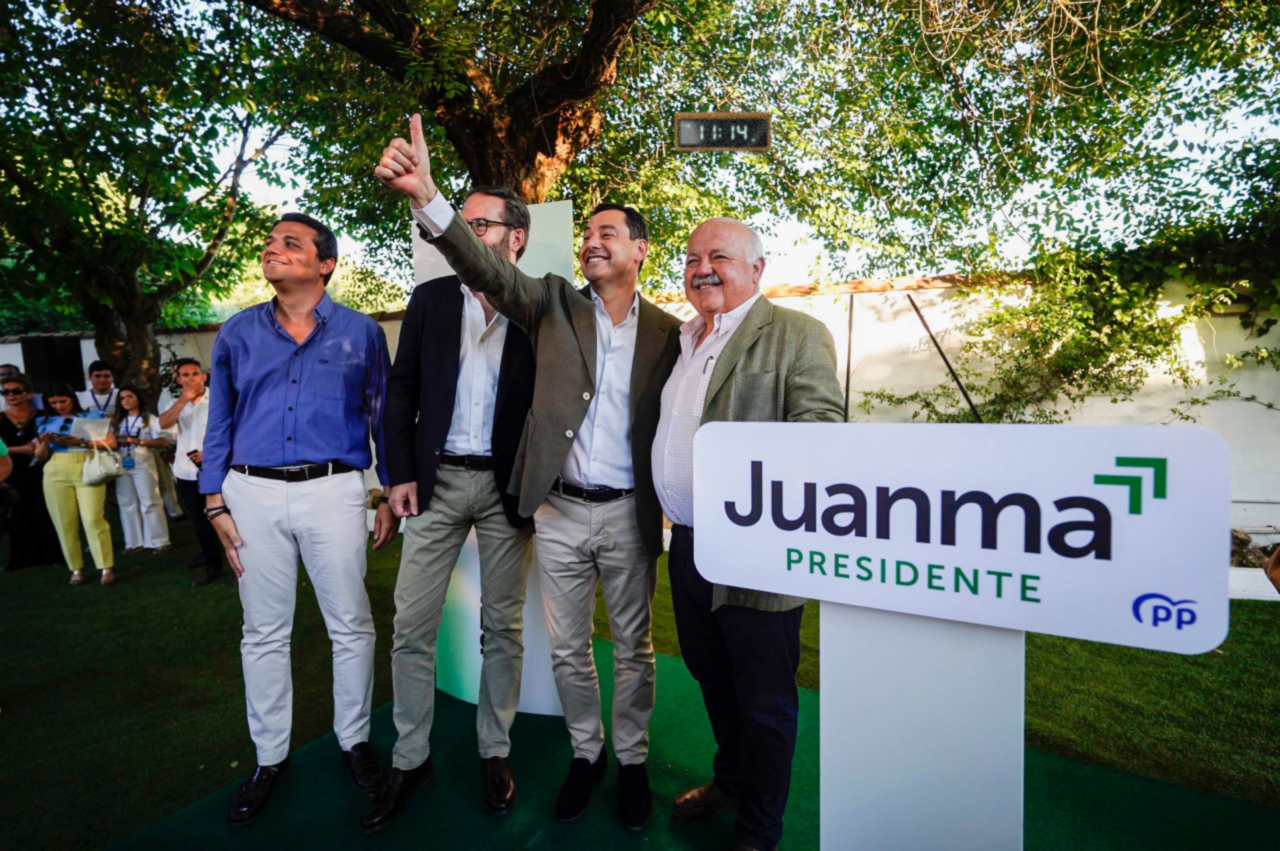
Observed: 11:14
